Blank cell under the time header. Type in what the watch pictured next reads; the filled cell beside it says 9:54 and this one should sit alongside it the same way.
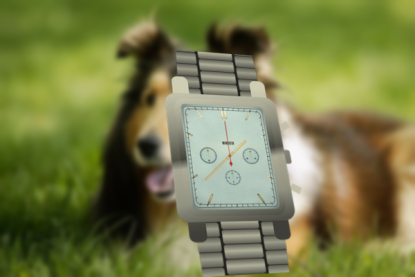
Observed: 1:38
